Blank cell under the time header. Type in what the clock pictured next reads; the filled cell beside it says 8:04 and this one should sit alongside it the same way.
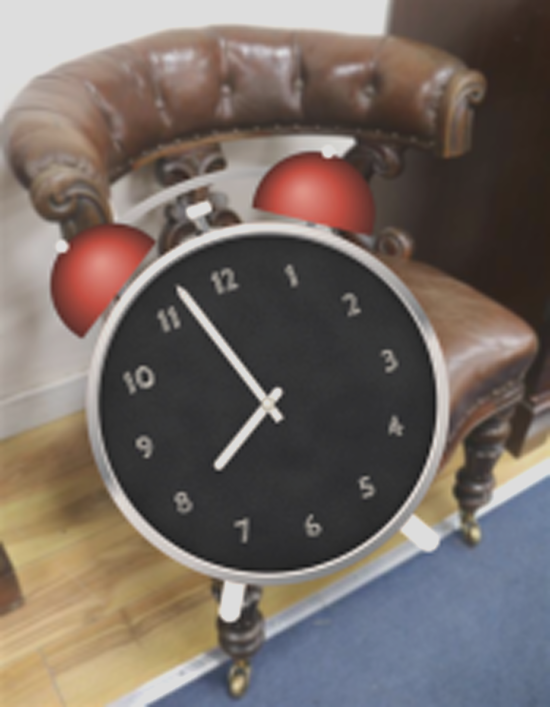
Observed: 7:57
